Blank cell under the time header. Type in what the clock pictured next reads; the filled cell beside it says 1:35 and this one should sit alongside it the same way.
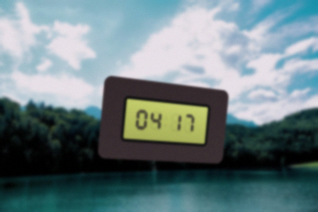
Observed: 4:17
